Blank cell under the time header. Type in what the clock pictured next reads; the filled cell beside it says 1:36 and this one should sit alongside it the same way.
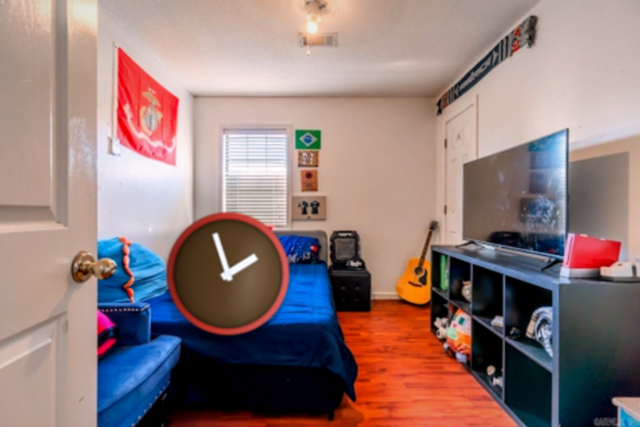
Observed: 1:57
